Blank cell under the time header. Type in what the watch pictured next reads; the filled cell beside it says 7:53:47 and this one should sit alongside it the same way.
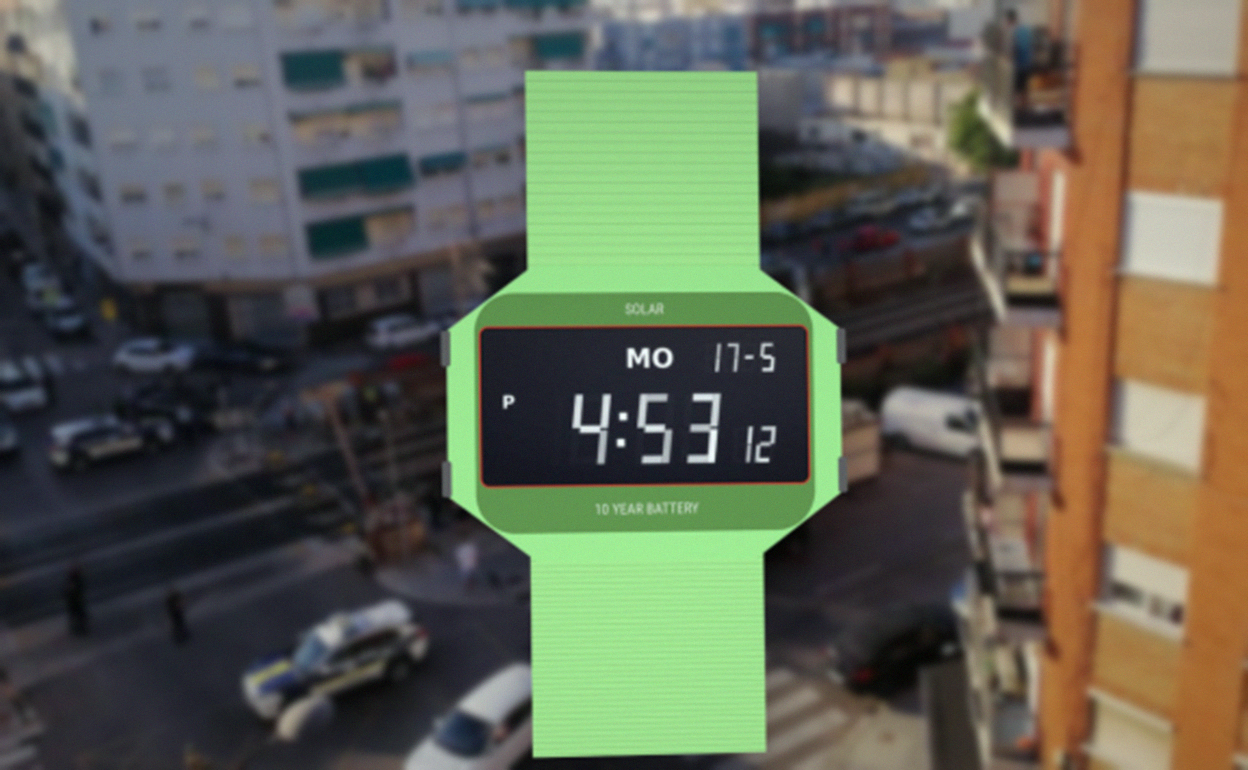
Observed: 4:53:12
